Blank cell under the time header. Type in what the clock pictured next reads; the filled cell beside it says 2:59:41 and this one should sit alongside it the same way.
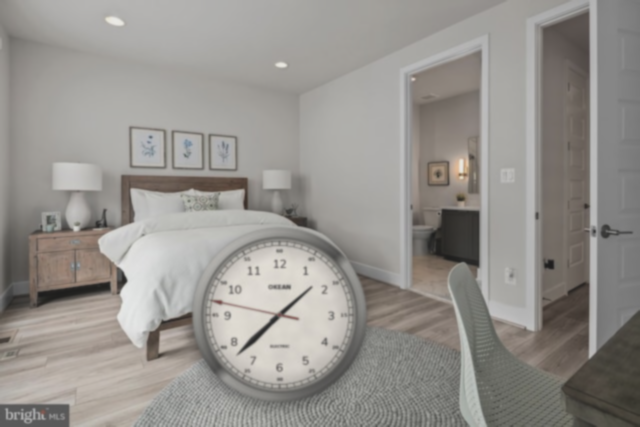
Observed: 1:37:47
